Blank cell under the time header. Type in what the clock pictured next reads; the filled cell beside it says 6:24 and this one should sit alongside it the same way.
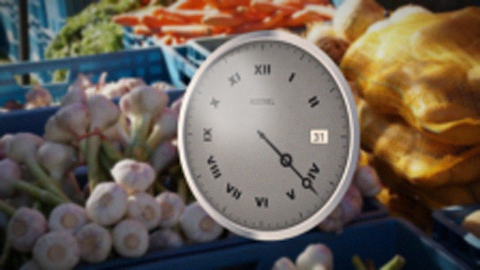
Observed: 4:22
